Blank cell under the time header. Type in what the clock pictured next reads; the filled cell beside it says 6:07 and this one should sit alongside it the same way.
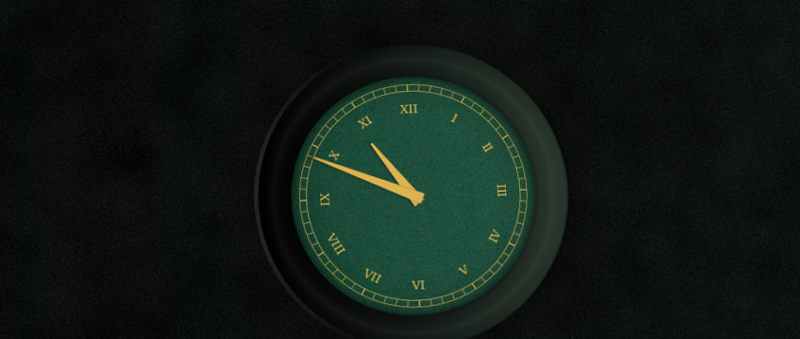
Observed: 10:49
